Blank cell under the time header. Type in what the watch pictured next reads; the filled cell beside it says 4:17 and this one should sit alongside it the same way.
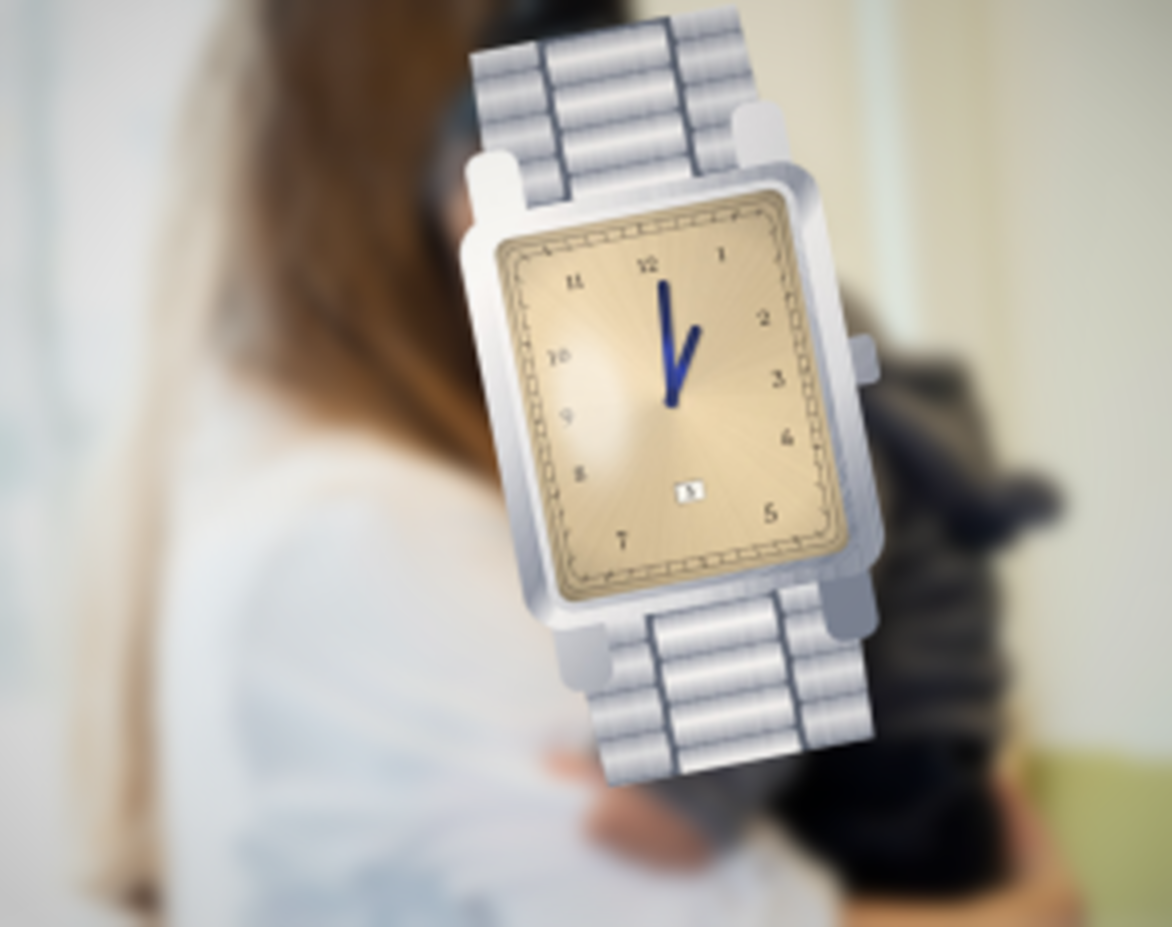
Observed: 1:01
